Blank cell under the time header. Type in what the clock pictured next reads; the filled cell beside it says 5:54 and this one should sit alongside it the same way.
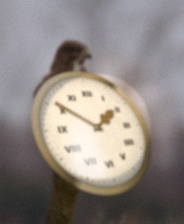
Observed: 1:51
